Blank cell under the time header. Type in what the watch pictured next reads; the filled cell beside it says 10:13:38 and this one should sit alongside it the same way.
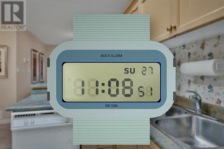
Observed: 11:08:51
